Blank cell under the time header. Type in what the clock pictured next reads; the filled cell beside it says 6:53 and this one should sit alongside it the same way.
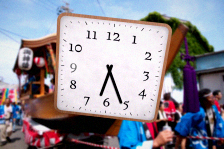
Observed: 6:26
